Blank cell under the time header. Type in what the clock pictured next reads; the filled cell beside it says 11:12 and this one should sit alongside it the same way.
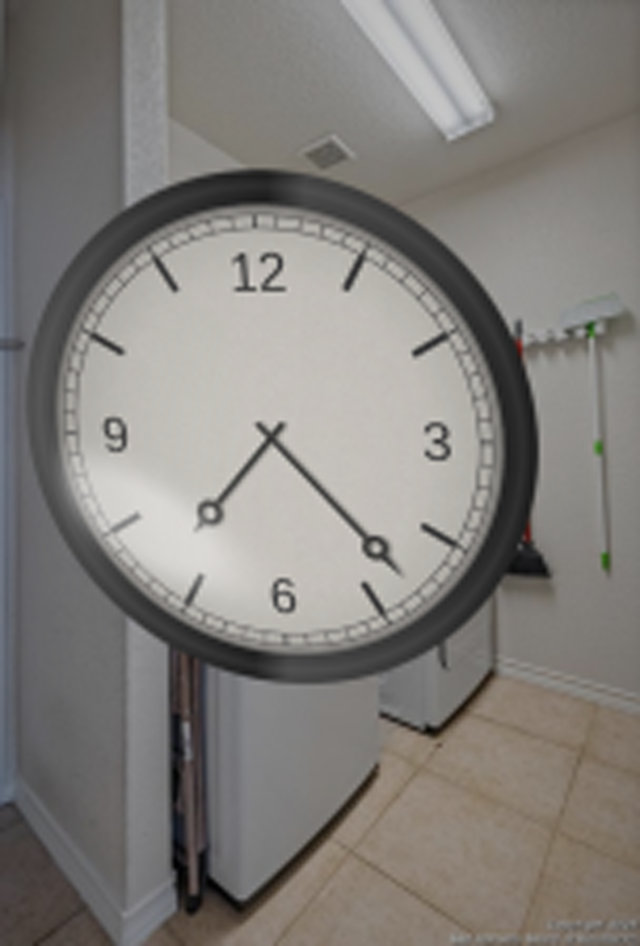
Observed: 7:23
